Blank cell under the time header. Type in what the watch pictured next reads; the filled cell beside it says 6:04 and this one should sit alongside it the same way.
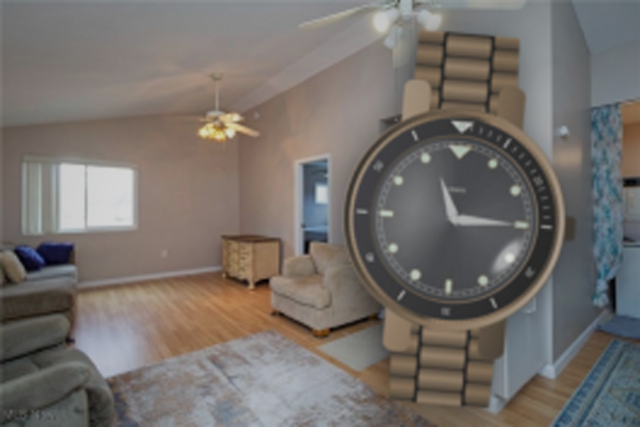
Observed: 11:15
